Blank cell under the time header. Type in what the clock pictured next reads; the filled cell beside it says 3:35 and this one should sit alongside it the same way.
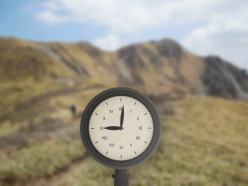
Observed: 9:01
